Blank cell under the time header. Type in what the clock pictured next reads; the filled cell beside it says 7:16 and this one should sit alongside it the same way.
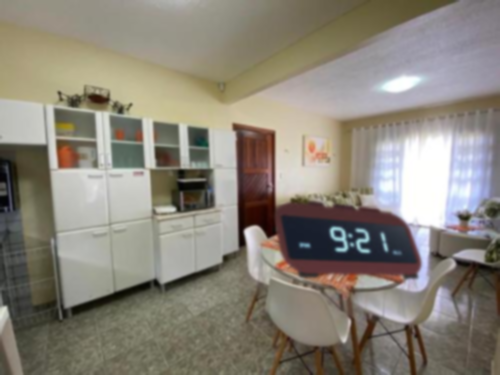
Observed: 9:21
